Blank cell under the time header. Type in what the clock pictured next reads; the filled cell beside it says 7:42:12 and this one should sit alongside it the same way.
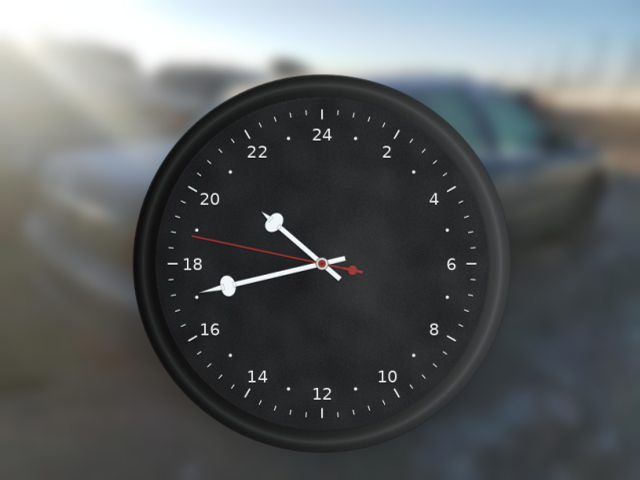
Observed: 20:42:47
